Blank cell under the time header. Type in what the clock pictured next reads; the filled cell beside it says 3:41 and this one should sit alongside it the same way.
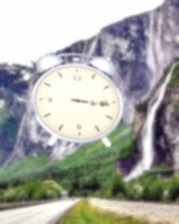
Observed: 3:16
